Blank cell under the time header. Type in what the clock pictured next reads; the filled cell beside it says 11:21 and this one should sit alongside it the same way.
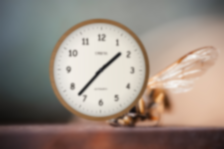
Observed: 1:37
